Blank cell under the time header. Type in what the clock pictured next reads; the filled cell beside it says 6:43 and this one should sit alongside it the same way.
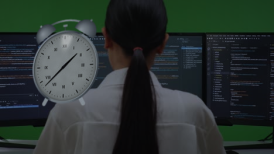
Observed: 1:38
